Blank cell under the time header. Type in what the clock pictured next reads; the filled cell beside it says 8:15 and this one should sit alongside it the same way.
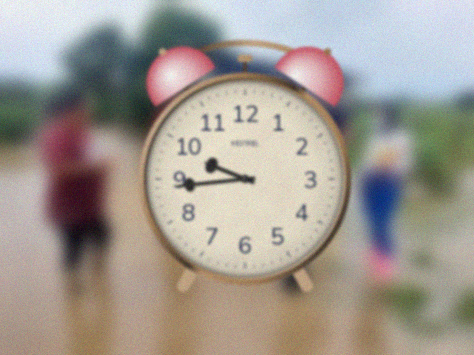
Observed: 9:44
